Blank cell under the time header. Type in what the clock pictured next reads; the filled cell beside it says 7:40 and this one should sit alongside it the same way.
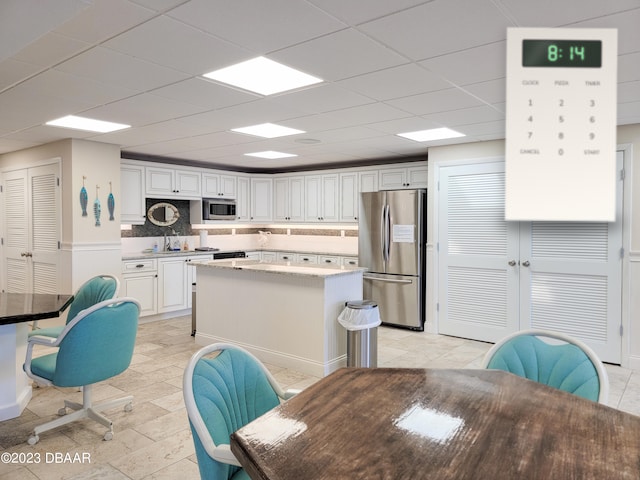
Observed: 8:14
